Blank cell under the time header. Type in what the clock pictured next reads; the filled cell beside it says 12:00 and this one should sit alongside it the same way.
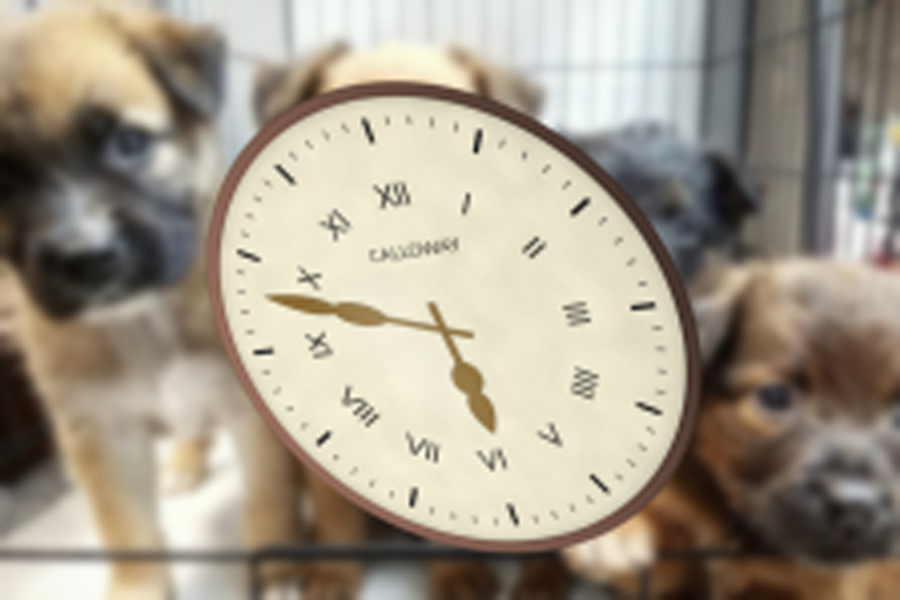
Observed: 5:48
